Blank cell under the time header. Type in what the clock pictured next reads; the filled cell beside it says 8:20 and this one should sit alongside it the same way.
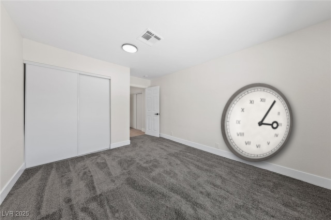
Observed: 3:05
